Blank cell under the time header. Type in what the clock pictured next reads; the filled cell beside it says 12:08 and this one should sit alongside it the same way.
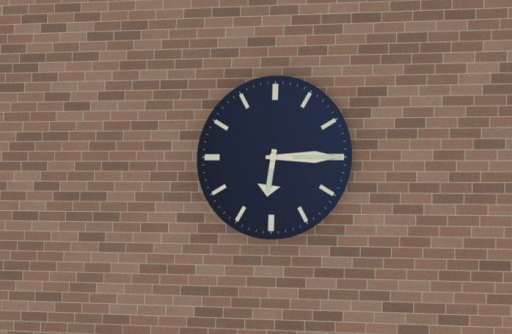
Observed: 6:15
